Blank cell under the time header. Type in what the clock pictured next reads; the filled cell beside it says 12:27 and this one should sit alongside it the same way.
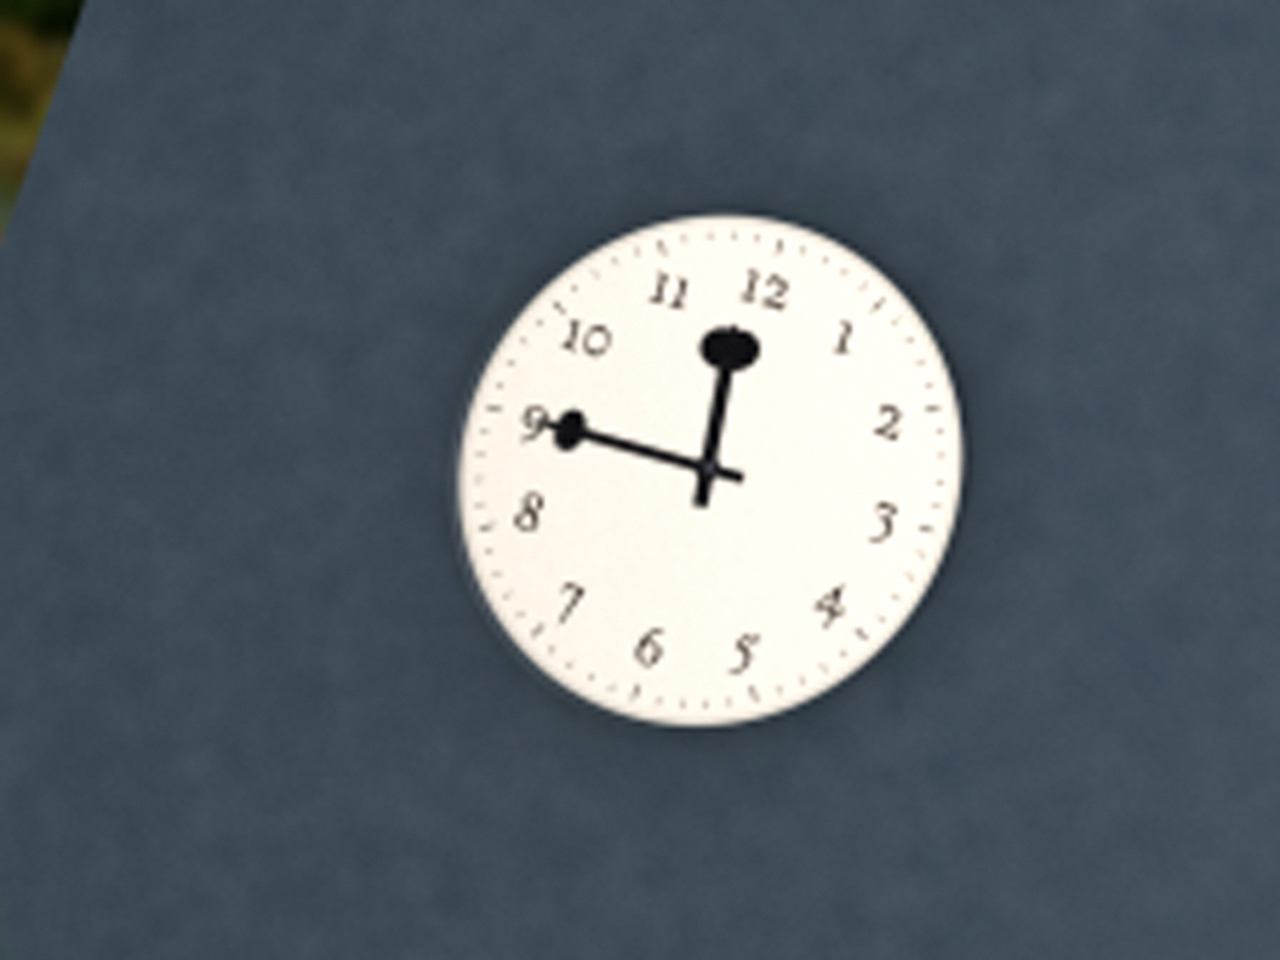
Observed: 11:45
